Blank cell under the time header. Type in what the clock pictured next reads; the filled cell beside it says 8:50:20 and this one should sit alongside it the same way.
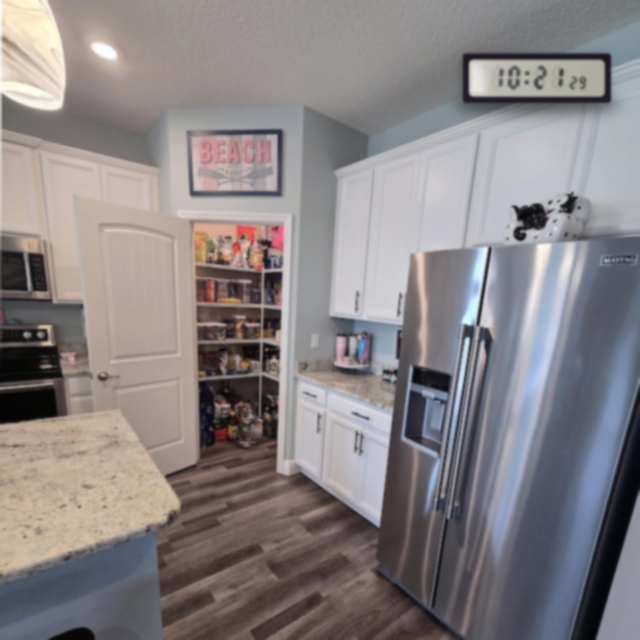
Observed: 10:21:29
